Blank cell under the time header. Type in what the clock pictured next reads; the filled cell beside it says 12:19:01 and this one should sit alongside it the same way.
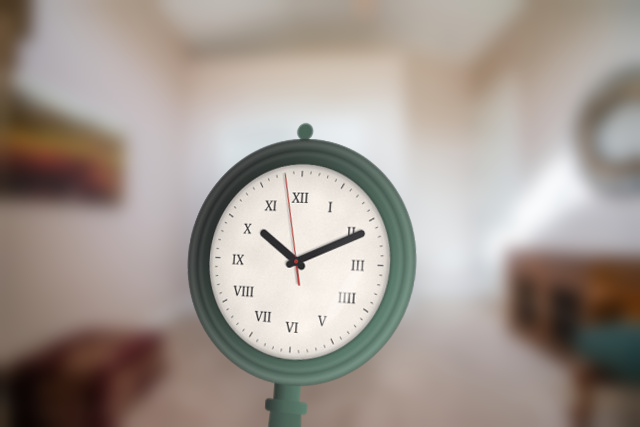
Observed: 10:10:58
